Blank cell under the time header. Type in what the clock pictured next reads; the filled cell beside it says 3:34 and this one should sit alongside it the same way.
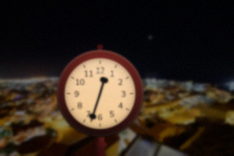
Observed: 12:33
